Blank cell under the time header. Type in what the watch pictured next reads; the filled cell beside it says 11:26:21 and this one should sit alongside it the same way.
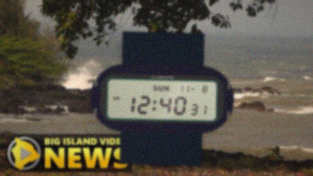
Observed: 12:40:31
